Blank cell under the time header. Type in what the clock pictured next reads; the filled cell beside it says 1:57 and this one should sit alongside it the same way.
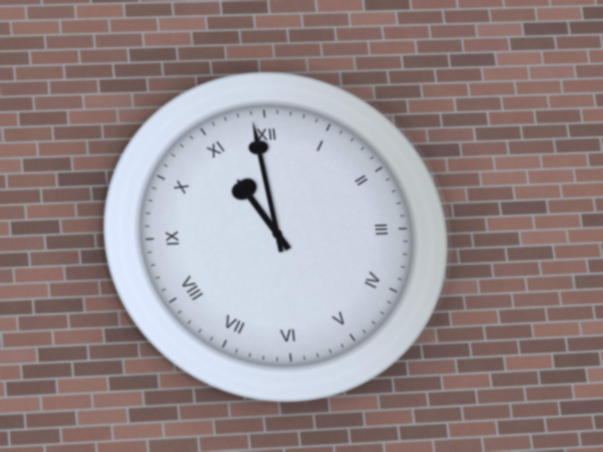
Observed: 10:59
